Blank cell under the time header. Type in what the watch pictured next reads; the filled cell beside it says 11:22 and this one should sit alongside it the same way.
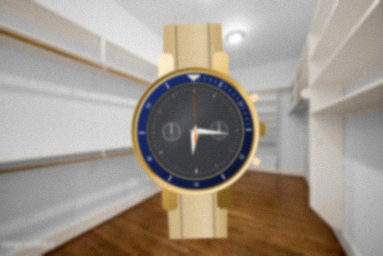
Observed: 6:16
